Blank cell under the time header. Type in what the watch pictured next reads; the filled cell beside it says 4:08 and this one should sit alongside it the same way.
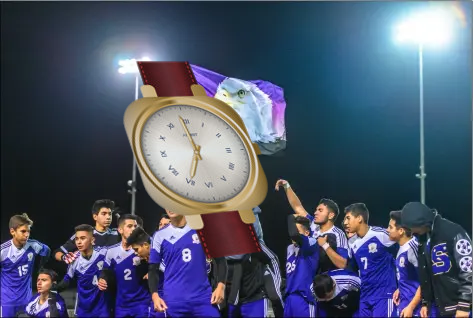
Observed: 6:59
